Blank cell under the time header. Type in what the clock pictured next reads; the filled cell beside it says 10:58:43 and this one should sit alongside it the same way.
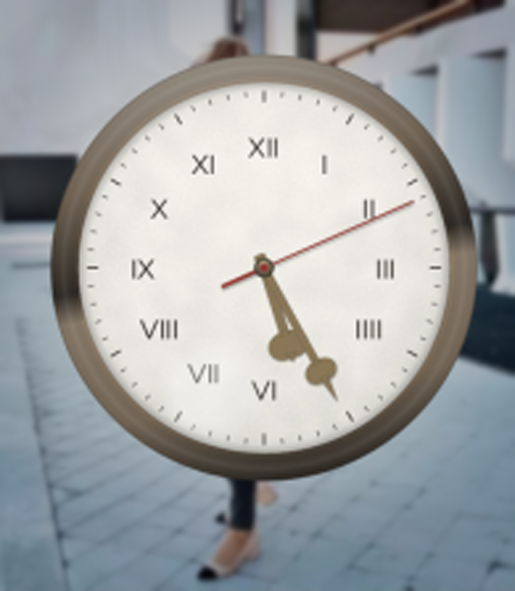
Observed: 5:25:11
